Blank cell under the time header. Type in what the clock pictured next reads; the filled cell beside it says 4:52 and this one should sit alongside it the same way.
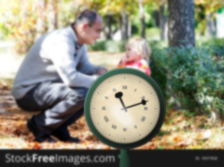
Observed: 11:12
